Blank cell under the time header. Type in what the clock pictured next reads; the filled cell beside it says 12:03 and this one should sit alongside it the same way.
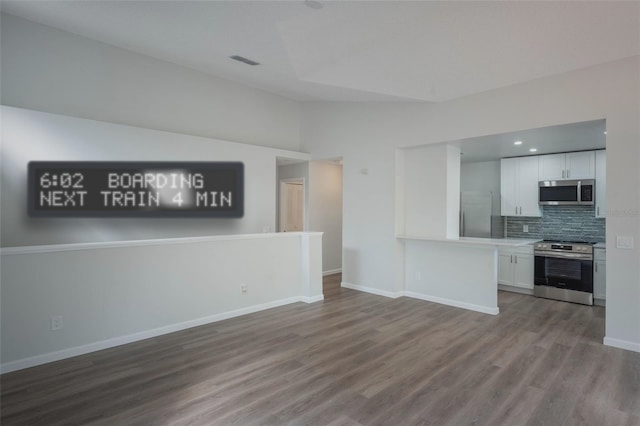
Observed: 6:02
